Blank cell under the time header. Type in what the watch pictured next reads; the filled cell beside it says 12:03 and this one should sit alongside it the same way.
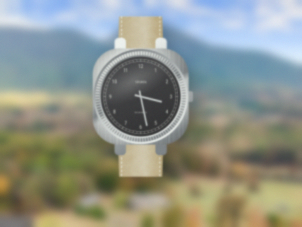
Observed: 3:28
